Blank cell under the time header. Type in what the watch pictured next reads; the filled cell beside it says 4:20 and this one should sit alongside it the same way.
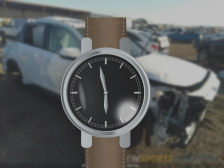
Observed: 5:58
